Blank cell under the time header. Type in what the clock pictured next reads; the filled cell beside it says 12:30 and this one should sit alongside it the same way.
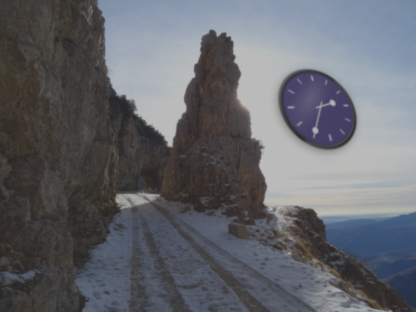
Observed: 2:35
